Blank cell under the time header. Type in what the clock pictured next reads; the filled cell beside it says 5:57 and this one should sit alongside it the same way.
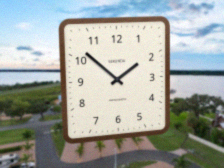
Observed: 1:52
